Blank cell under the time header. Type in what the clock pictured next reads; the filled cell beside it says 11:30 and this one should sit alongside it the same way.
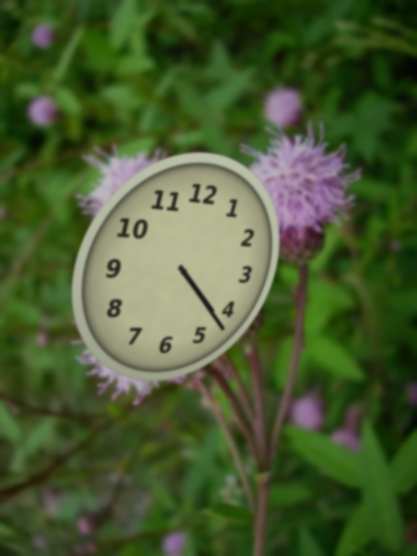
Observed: 4:22
